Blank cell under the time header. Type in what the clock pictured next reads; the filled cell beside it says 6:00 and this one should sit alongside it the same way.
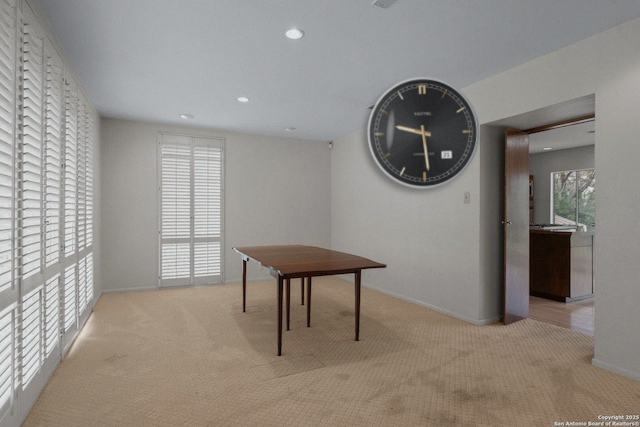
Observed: 9:29
